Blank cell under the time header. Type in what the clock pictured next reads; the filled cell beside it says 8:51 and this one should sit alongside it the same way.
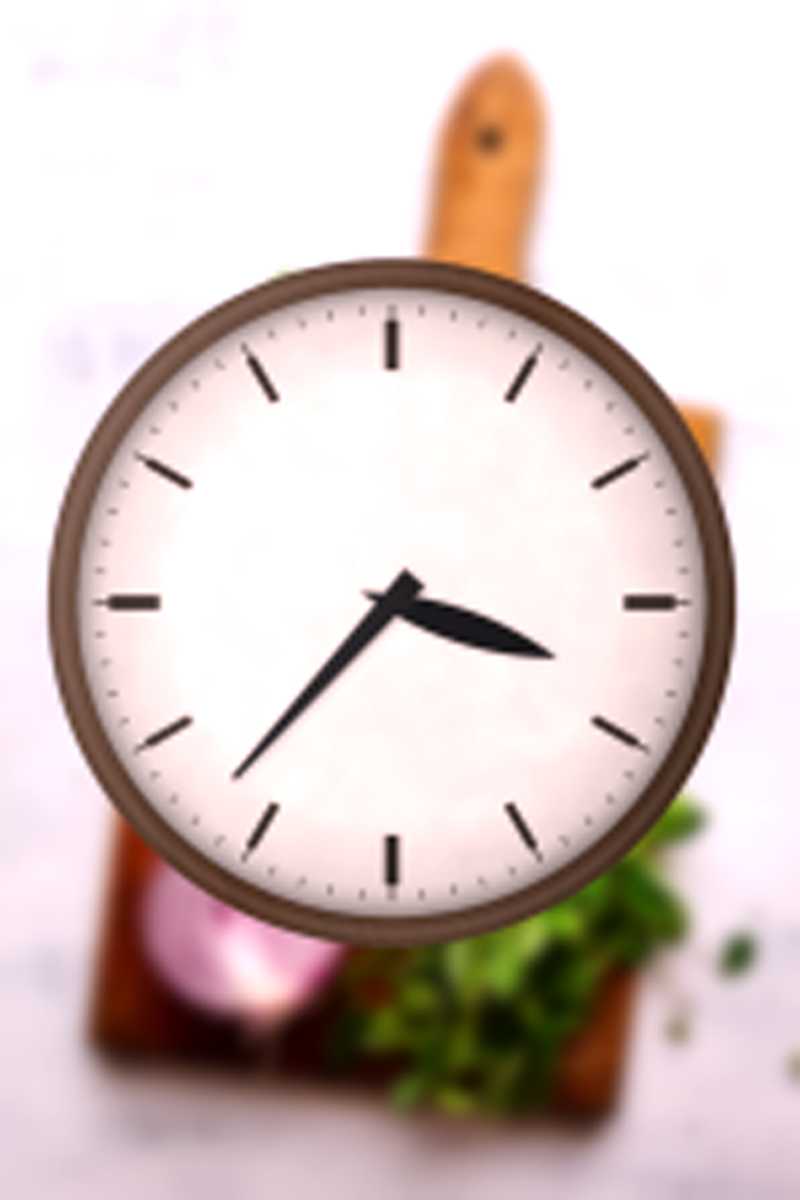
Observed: 3:37
